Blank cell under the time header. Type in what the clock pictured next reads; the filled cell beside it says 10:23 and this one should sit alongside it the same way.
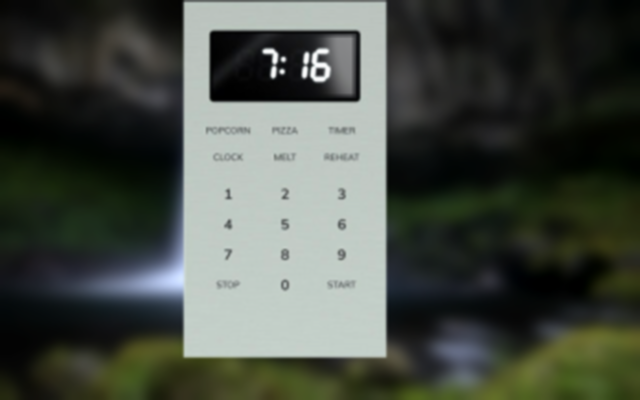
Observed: 7:16
